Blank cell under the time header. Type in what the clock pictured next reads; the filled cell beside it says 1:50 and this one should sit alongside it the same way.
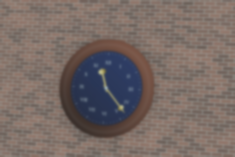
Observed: 11:23
